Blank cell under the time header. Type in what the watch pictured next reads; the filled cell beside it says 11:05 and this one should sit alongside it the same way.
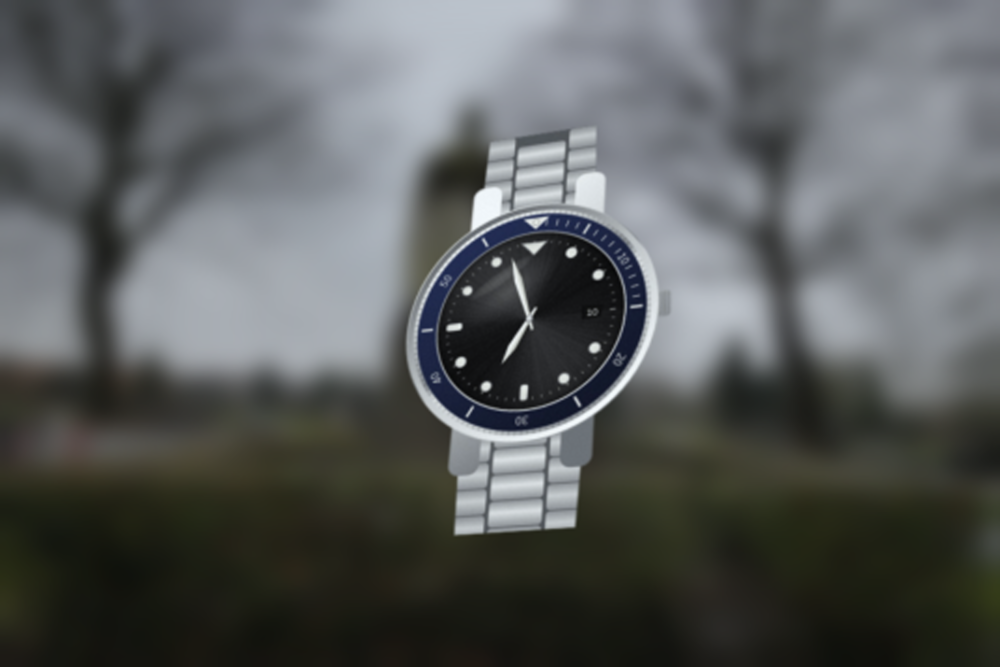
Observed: 6:57
